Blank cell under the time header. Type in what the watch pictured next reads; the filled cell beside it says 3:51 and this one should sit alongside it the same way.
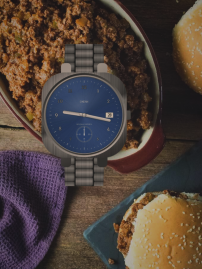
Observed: 9:17
